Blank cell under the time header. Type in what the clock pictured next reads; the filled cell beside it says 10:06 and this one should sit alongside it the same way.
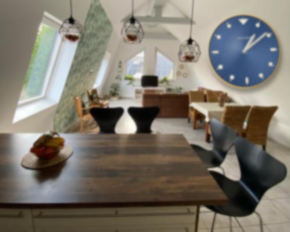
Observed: 1:09
